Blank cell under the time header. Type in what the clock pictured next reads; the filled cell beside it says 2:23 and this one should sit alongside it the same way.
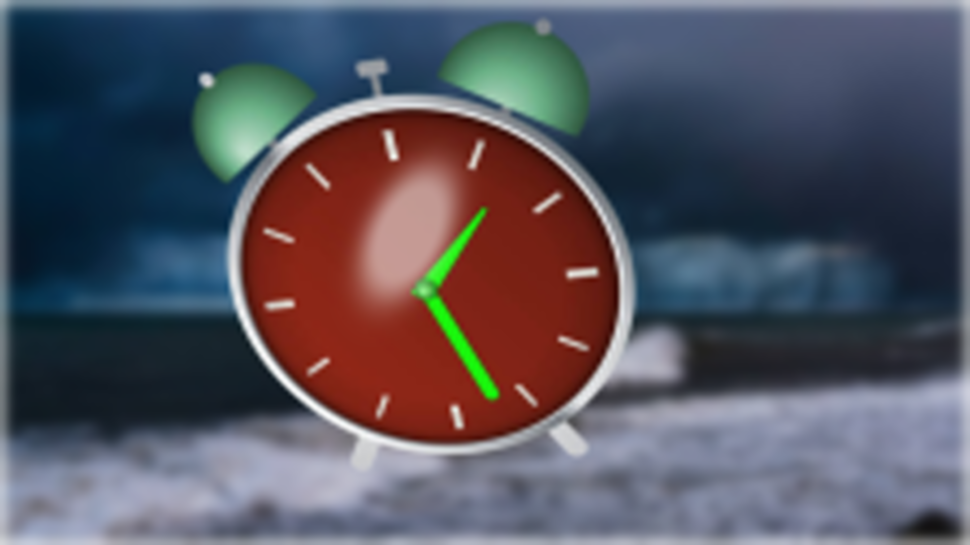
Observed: 1:27
